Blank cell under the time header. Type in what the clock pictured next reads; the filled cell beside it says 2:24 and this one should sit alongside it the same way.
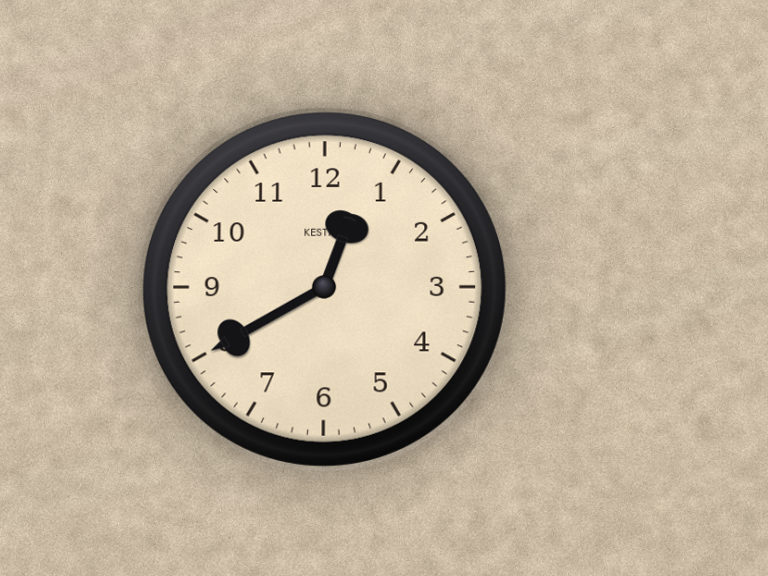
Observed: 12:40
